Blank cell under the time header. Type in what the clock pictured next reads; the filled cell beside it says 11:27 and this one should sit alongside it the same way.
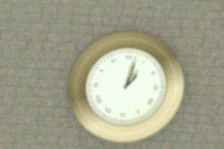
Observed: 1:02
